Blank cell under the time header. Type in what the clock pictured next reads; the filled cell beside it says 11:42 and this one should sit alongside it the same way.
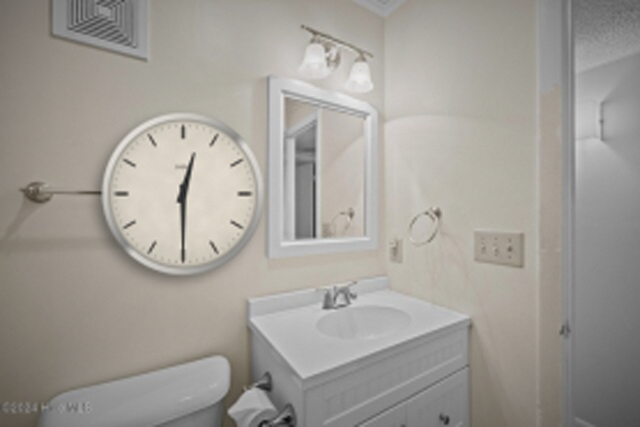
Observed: 12:30
